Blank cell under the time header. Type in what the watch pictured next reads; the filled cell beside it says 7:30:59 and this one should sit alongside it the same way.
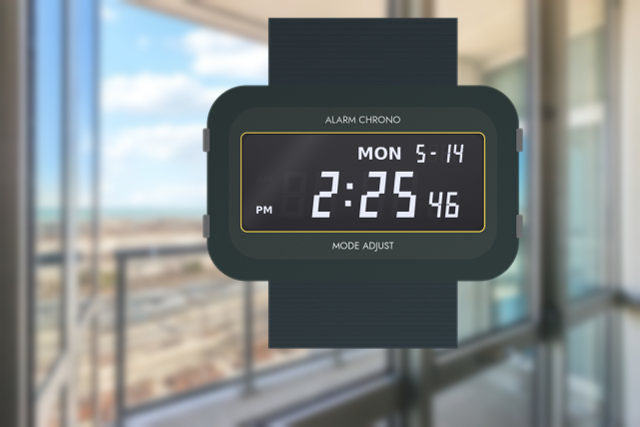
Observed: 2:25:46
